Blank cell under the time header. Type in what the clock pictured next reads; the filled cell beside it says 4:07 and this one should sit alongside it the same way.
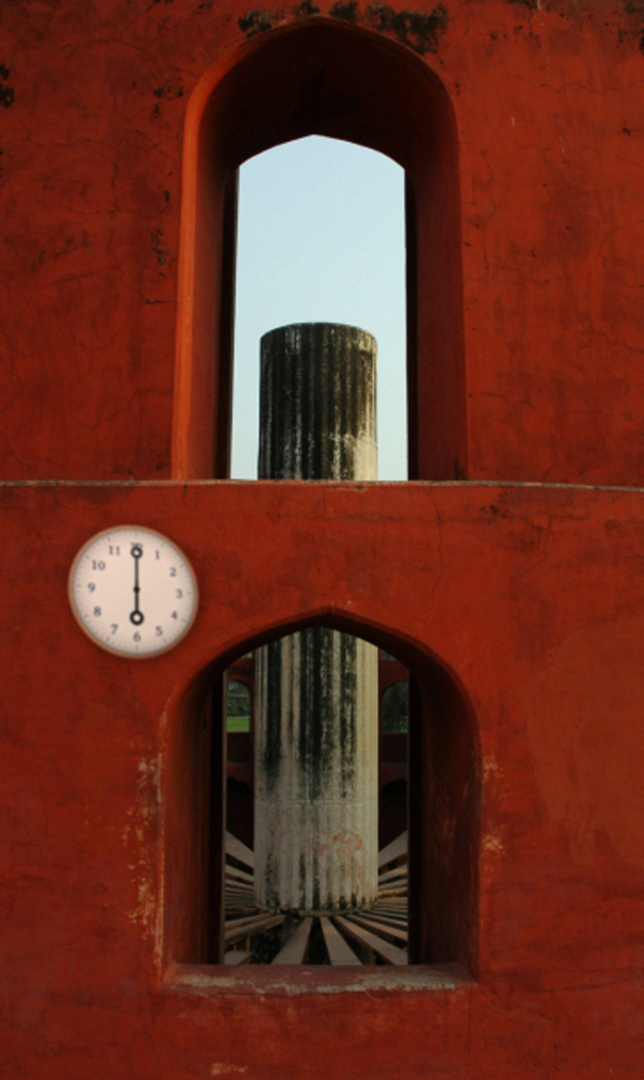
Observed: 6:00
